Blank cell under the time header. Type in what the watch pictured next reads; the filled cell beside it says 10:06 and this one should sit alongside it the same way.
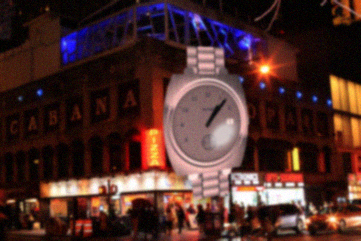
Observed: 1:07
